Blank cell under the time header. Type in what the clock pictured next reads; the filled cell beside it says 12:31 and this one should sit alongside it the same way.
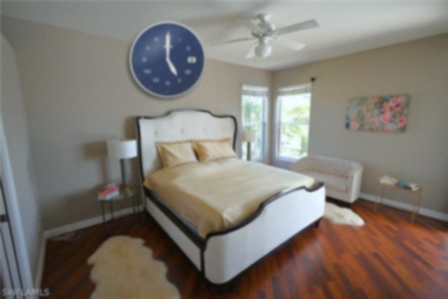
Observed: 5:00
